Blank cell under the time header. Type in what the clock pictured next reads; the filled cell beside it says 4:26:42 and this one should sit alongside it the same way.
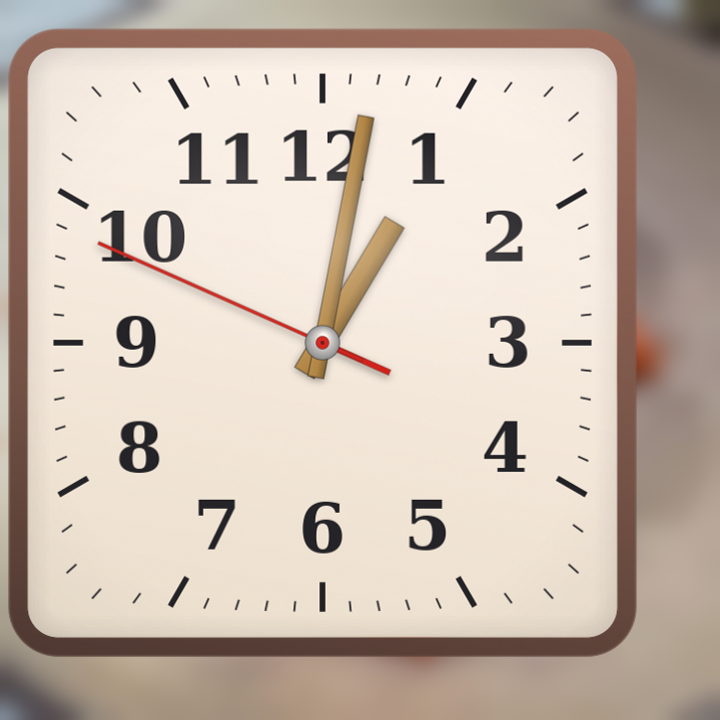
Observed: 1:01:49
